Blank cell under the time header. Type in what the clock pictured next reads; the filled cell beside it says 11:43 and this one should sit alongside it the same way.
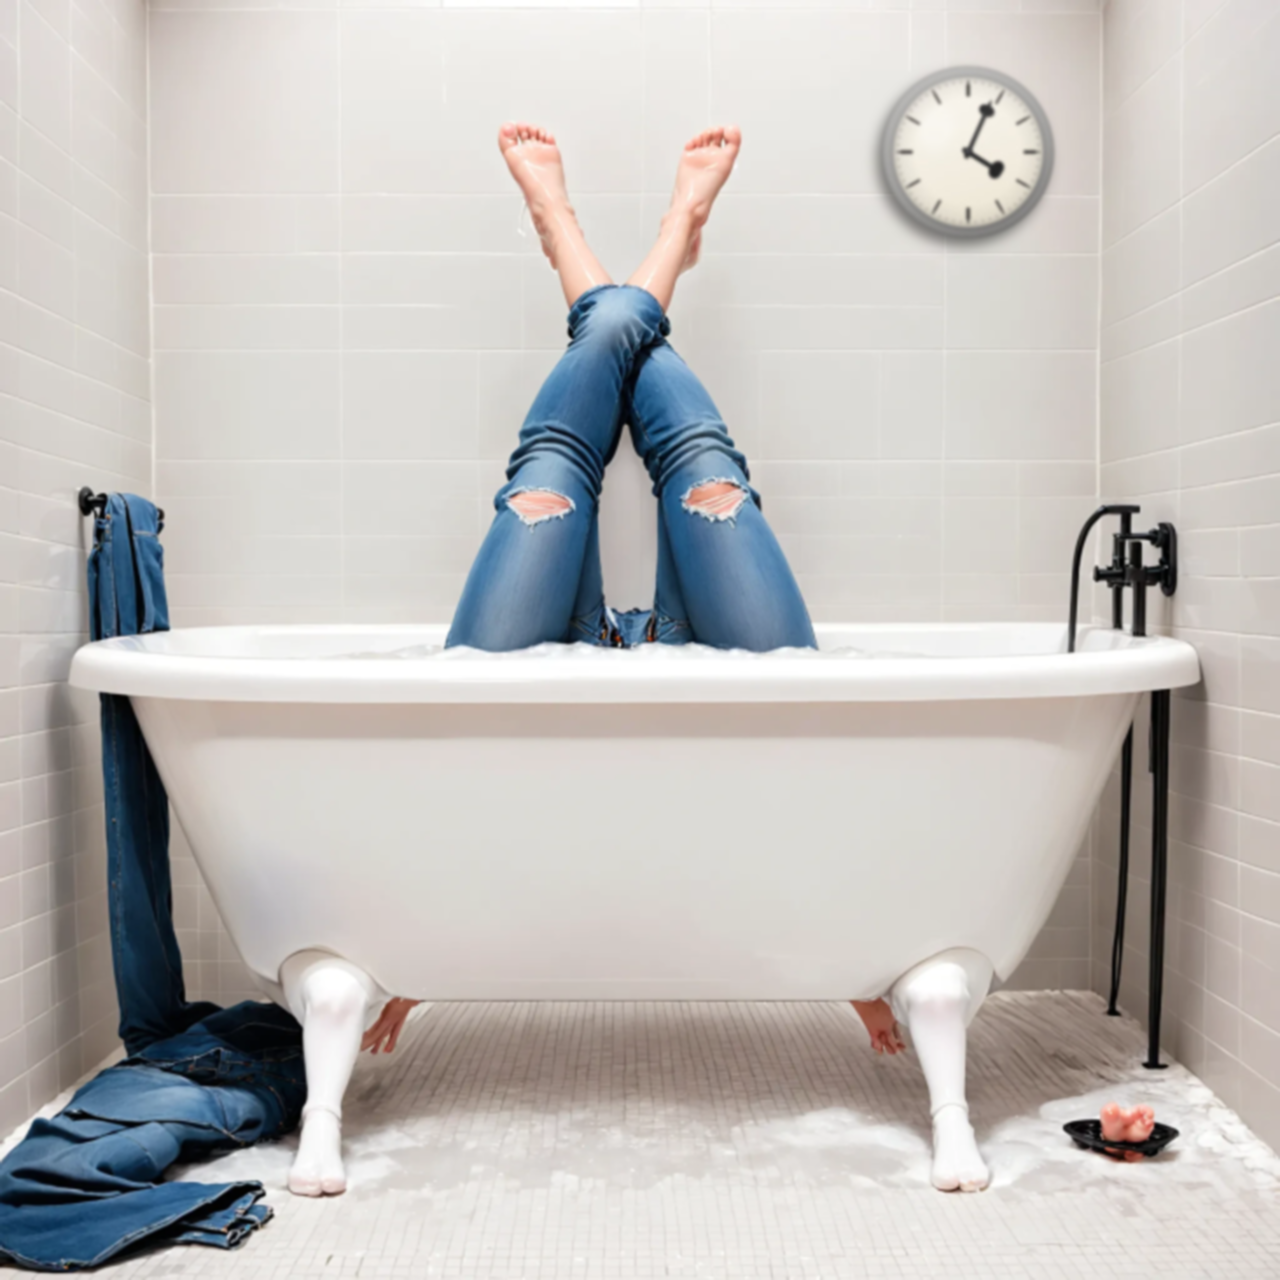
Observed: 4:04
